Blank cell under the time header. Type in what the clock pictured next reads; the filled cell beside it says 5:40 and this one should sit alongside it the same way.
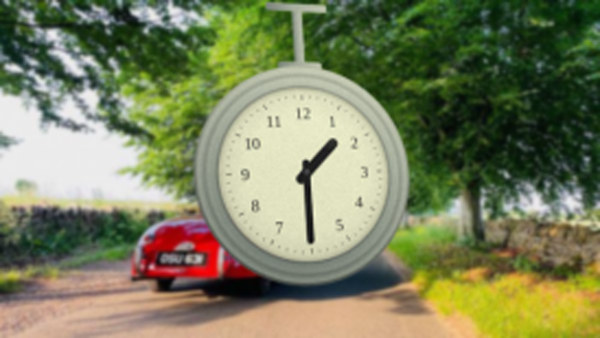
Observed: 1:30
